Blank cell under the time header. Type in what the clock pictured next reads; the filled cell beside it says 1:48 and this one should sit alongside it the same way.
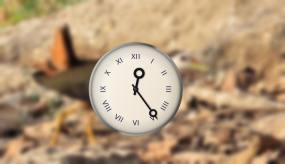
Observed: 12:24
